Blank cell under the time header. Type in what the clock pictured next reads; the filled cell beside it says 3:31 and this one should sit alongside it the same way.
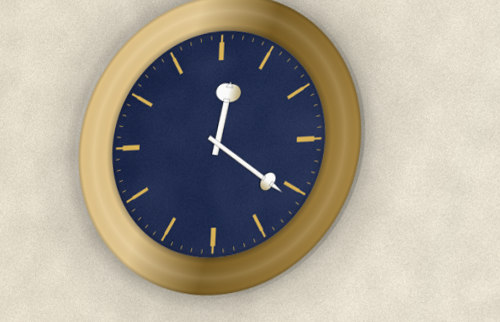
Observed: 12:21
